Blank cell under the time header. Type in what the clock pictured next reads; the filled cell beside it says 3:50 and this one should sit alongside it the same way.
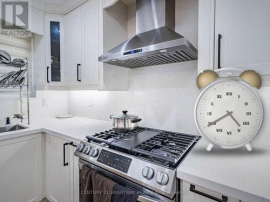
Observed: 4:40
